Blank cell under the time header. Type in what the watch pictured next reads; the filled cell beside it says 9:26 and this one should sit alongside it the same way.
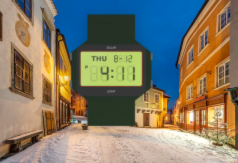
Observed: 4:11
